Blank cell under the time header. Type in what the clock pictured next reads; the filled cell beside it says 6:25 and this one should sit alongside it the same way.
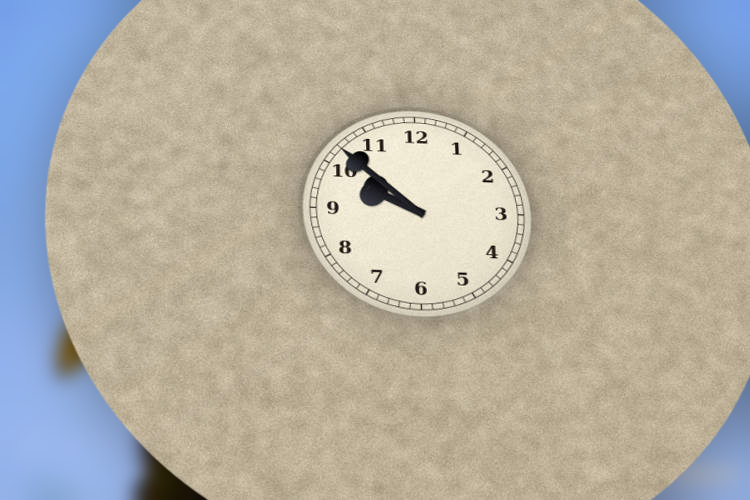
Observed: 9:52
